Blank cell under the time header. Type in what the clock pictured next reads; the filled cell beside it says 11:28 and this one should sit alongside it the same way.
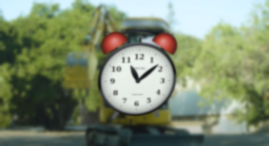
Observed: 11:08
